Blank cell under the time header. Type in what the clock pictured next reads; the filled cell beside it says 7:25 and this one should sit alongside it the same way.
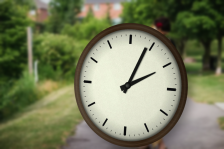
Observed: 2:04
